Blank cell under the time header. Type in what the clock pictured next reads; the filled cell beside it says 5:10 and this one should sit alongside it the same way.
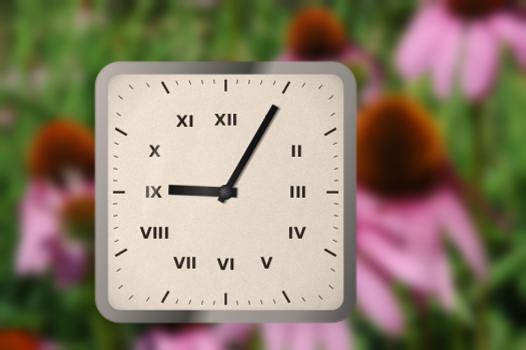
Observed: 9:05
